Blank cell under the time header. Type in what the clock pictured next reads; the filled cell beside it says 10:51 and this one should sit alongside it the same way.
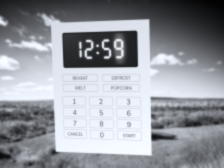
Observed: 12:59
